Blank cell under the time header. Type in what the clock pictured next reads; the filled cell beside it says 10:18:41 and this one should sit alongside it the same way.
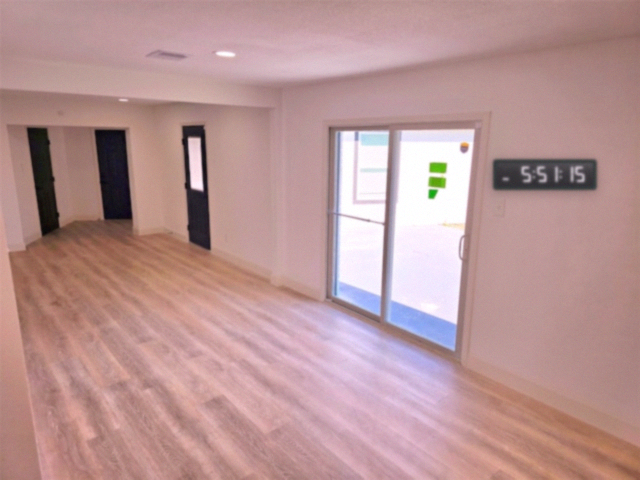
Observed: 5:51:15
